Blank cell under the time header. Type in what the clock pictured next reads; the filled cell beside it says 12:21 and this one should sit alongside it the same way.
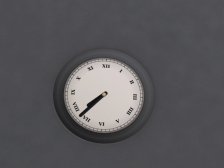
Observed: 7:37
